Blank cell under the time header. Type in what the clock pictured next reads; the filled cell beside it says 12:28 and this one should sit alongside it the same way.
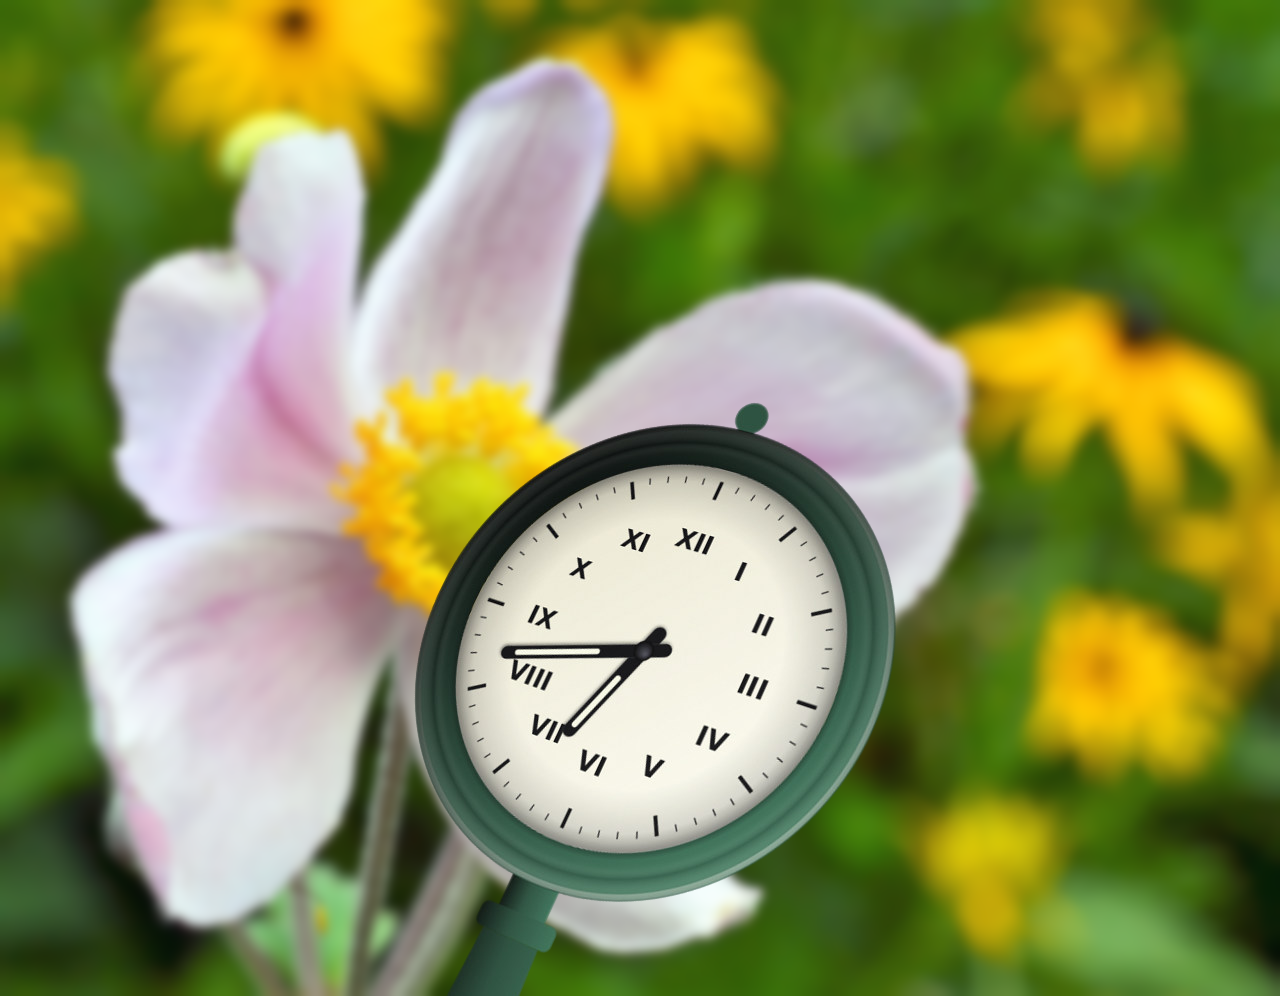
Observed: 6:42
